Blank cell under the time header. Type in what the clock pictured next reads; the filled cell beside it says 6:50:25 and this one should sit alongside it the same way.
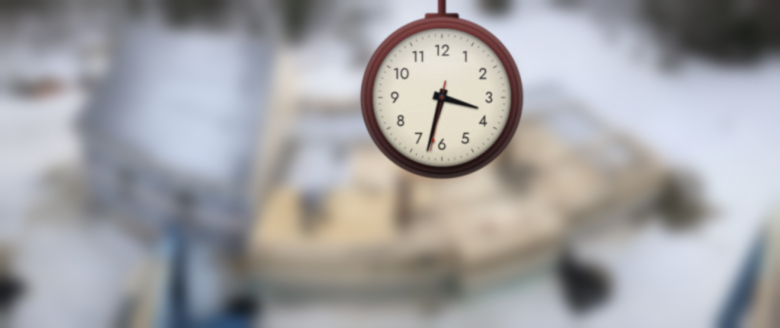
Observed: 3:32:32
